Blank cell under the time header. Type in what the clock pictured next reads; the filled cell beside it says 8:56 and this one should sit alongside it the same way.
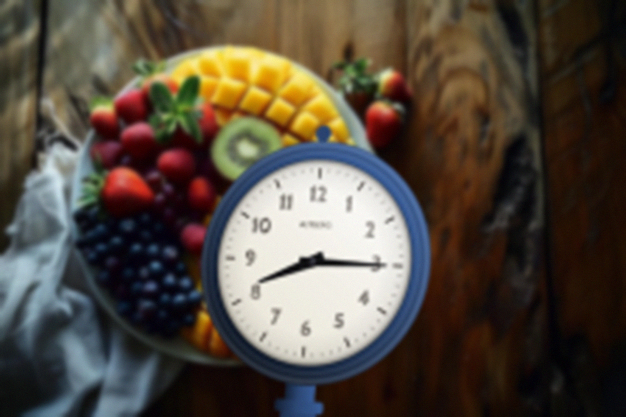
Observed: 8:15
